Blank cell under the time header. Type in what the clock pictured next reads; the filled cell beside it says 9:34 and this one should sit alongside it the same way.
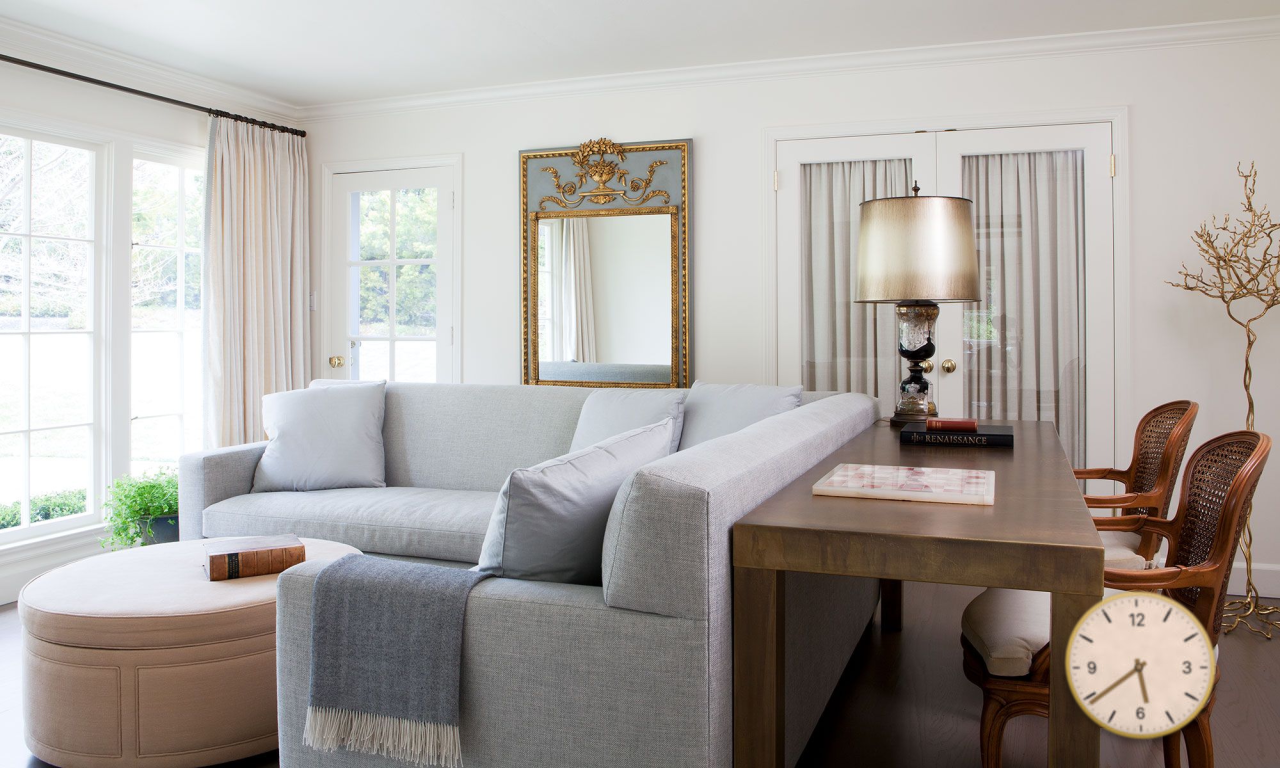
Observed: 5:39
